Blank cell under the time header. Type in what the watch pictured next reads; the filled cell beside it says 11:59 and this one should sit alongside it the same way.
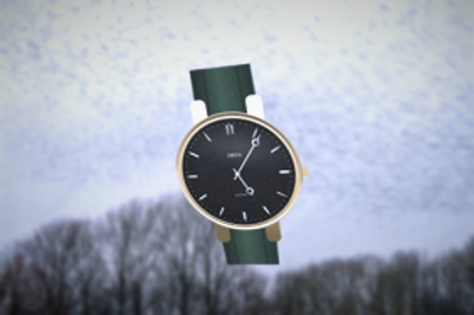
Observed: 5:06
